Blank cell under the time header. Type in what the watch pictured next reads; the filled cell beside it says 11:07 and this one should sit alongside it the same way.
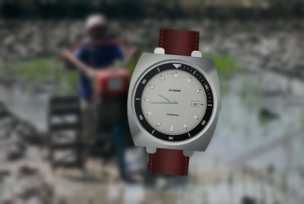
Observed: 9:44
